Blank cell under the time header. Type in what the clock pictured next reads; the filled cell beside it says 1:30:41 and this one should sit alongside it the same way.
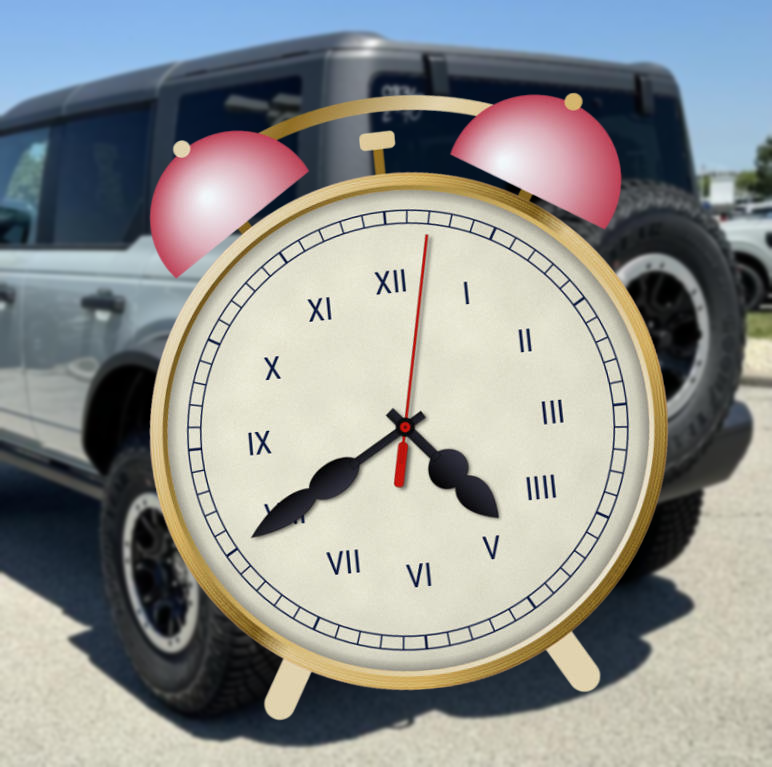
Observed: 4:40:02
